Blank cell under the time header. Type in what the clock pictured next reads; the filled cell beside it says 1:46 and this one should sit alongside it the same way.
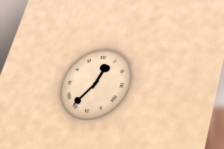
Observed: 12:36
